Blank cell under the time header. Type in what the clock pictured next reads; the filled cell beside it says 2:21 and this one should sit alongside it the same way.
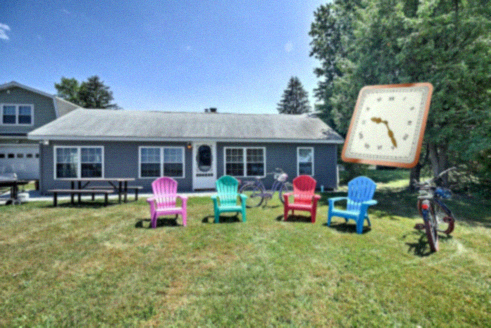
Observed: 9:24
